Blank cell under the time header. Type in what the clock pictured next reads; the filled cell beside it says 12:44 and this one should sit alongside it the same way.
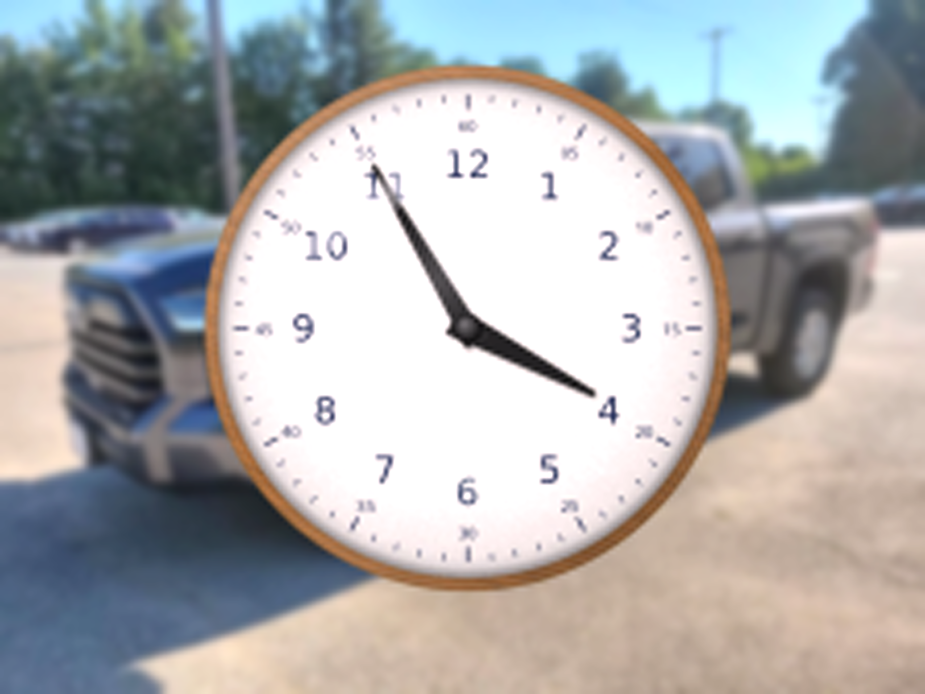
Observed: 3:55
